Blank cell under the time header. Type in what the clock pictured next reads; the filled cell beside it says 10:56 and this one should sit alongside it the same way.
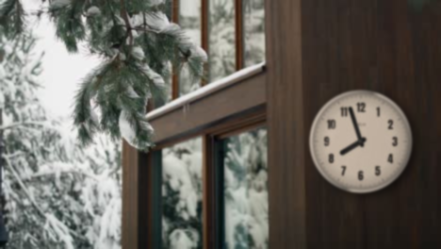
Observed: 7:57
